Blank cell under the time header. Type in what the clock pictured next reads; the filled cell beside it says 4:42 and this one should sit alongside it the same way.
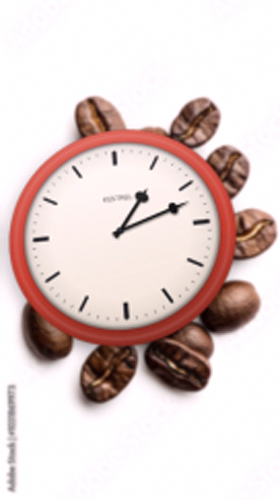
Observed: 1:12
